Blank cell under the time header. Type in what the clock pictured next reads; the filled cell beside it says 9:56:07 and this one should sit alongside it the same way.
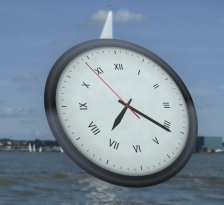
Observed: 7:20:54
